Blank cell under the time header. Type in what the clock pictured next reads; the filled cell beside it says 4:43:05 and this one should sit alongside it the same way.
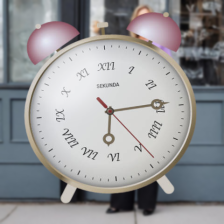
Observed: 6:14:24
